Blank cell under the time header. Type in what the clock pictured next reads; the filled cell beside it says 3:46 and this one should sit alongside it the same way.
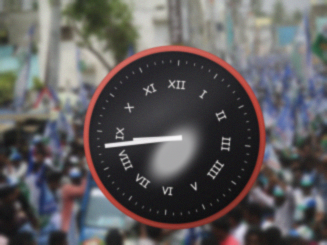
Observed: 8:43
